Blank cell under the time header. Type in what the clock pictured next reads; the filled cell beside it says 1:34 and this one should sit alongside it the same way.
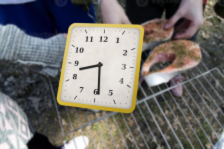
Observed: 8:29
